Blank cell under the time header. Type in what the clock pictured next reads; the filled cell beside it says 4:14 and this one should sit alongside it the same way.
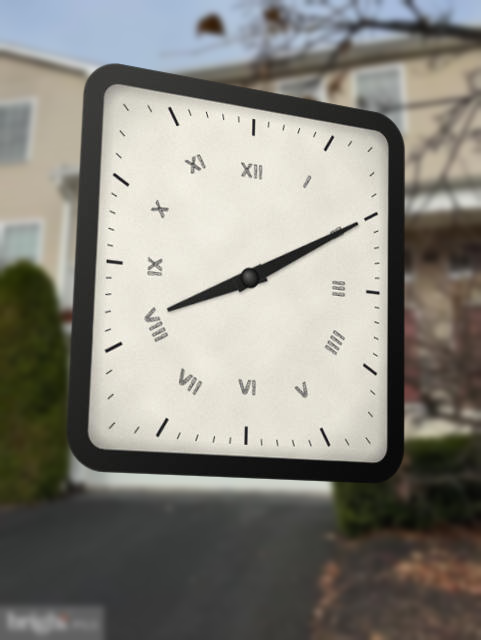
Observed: 8:10
